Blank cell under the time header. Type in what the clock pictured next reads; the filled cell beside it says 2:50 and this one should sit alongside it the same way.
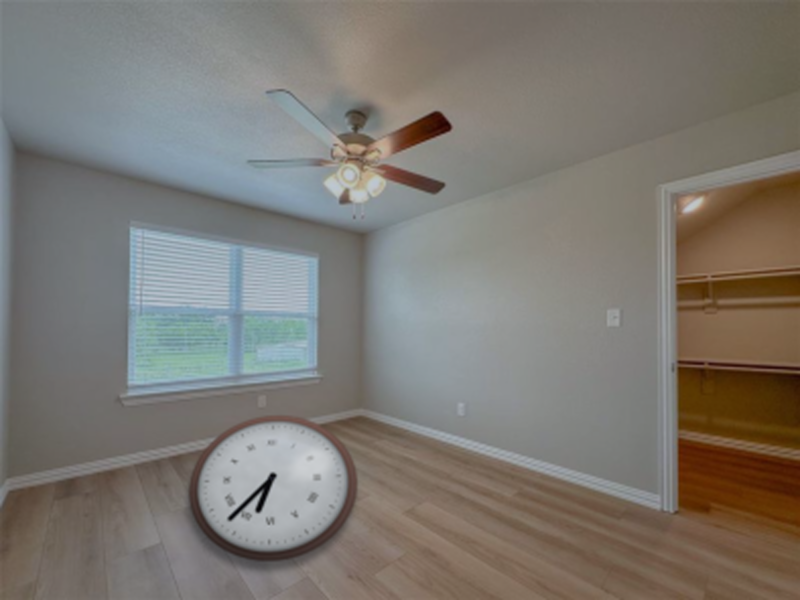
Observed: 6:37
